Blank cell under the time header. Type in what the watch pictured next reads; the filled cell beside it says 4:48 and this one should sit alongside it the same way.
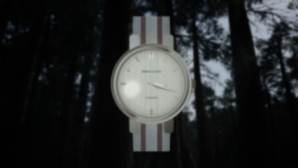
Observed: 3:18
